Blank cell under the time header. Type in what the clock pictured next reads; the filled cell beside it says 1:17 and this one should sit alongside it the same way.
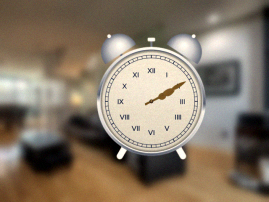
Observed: 2:10
